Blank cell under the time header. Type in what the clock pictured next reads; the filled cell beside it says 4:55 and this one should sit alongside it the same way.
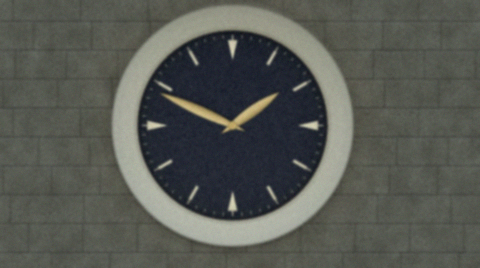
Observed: 1:49
